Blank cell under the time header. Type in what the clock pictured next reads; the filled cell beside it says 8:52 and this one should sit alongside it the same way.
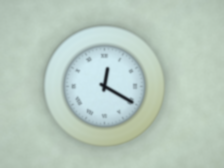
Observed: 12:20
